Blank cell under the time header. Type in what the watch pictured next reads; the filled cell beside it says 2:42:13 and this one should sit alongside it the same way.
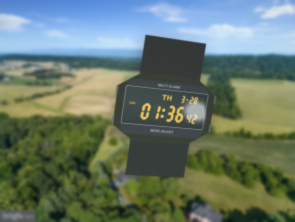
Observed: 1:36:42
